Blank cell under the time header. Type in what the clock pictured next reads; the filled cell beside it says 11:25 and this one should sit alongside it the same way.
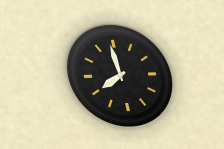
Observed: 7:59
